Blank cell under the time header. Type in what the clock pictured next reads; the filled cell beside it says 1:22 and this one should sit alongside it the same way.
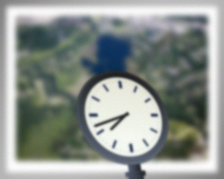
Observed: 7:42
